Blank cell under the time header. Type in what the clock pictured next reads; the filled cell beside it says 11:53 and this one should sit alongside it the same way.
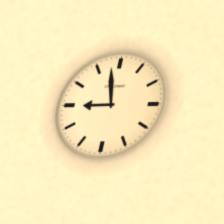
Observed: 8:58
